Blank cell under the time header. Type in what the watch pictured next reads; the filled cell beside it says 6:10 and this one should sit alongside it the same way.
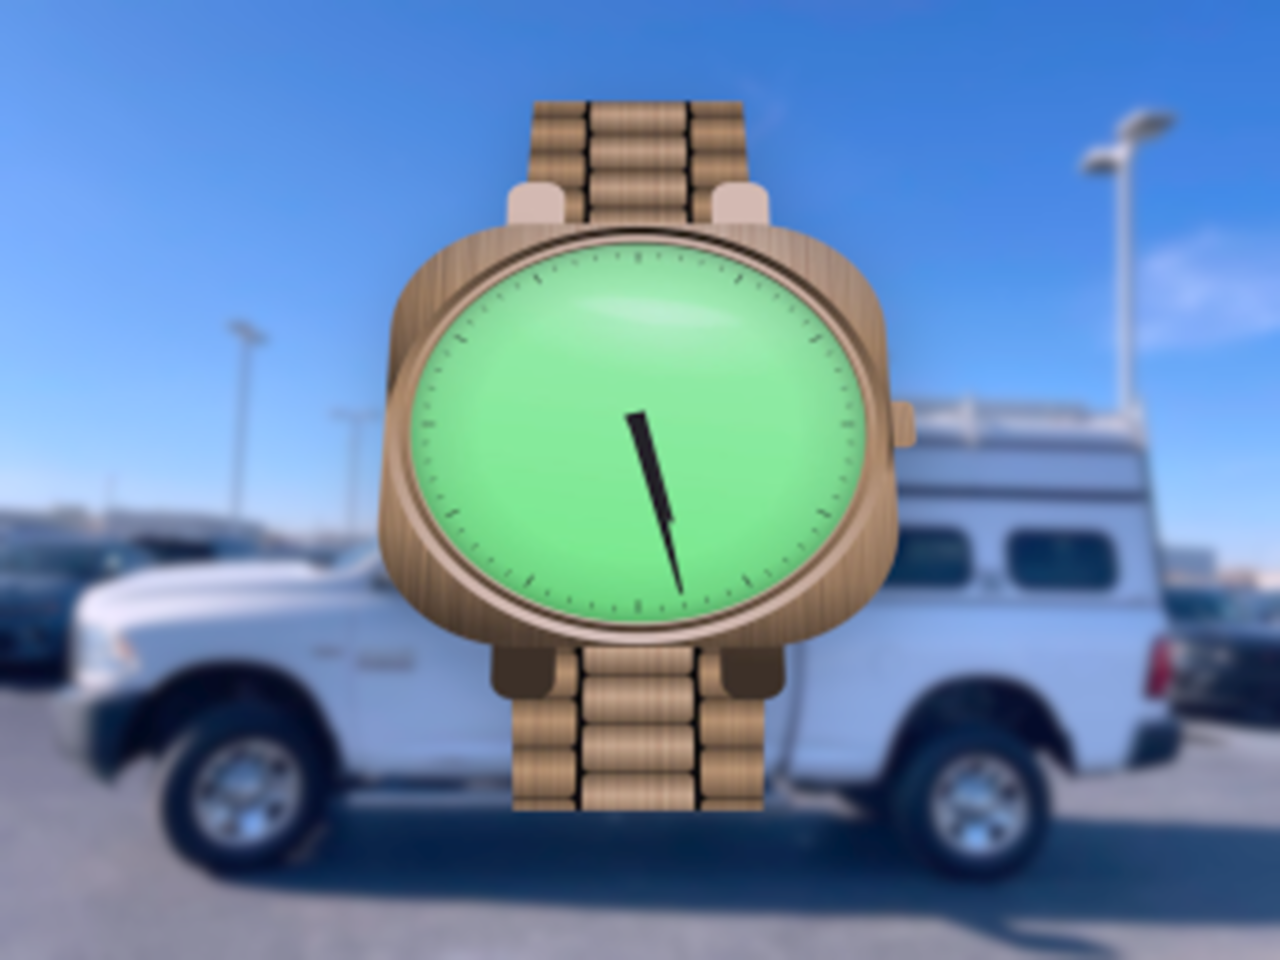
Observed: 5:28
